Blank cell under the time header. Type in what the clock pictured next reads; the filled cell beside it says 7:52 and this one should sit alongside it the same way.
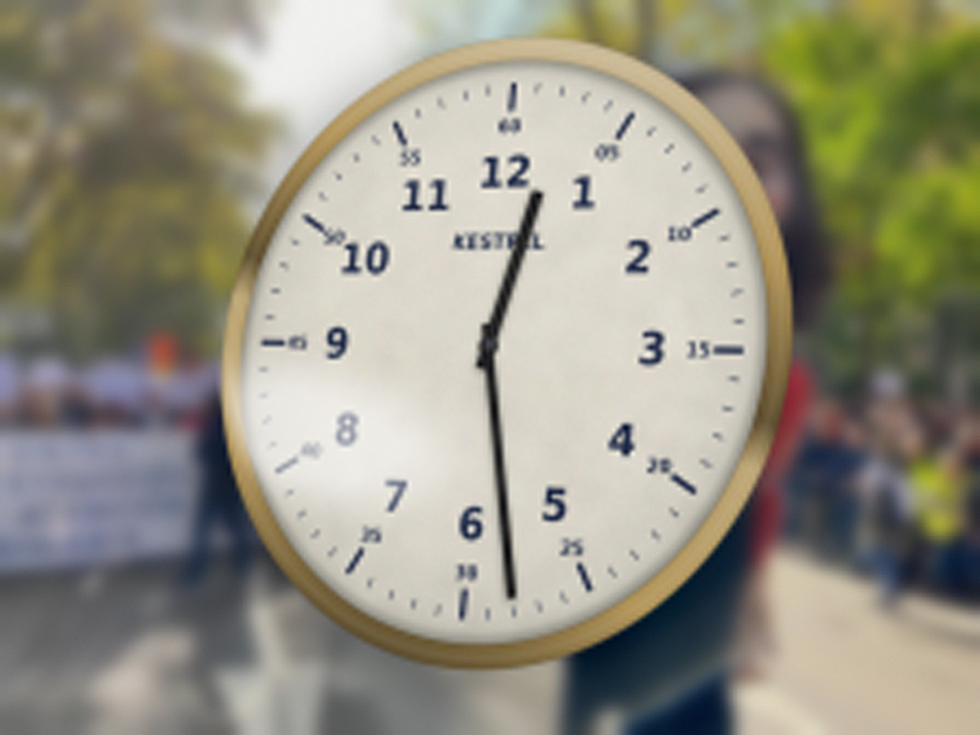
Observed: 12:28
